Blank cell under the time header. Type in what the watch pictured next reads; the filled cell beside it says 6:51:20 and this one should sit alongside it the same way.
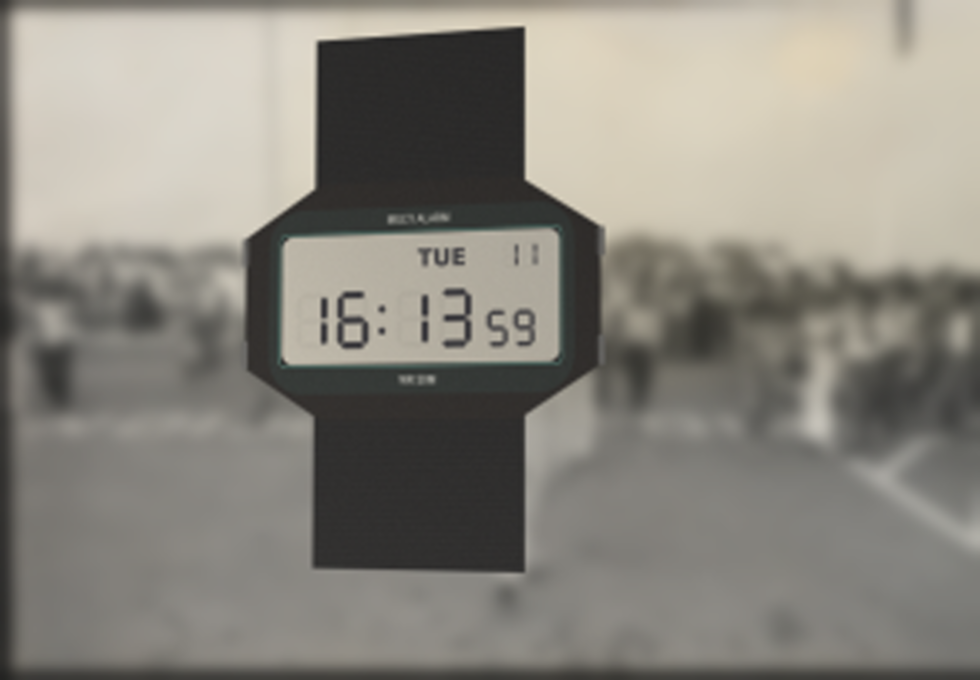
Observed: 16:13:59
